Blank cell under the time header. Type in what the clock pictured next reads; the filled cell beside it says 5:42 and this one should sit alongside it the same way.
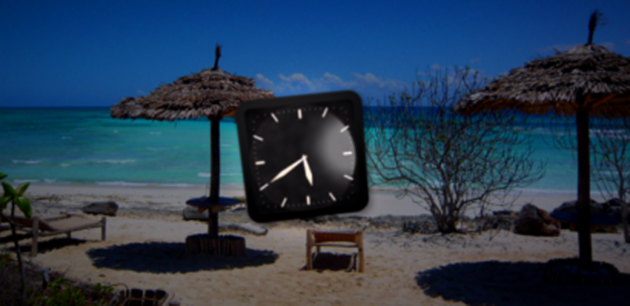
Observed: 5:40
